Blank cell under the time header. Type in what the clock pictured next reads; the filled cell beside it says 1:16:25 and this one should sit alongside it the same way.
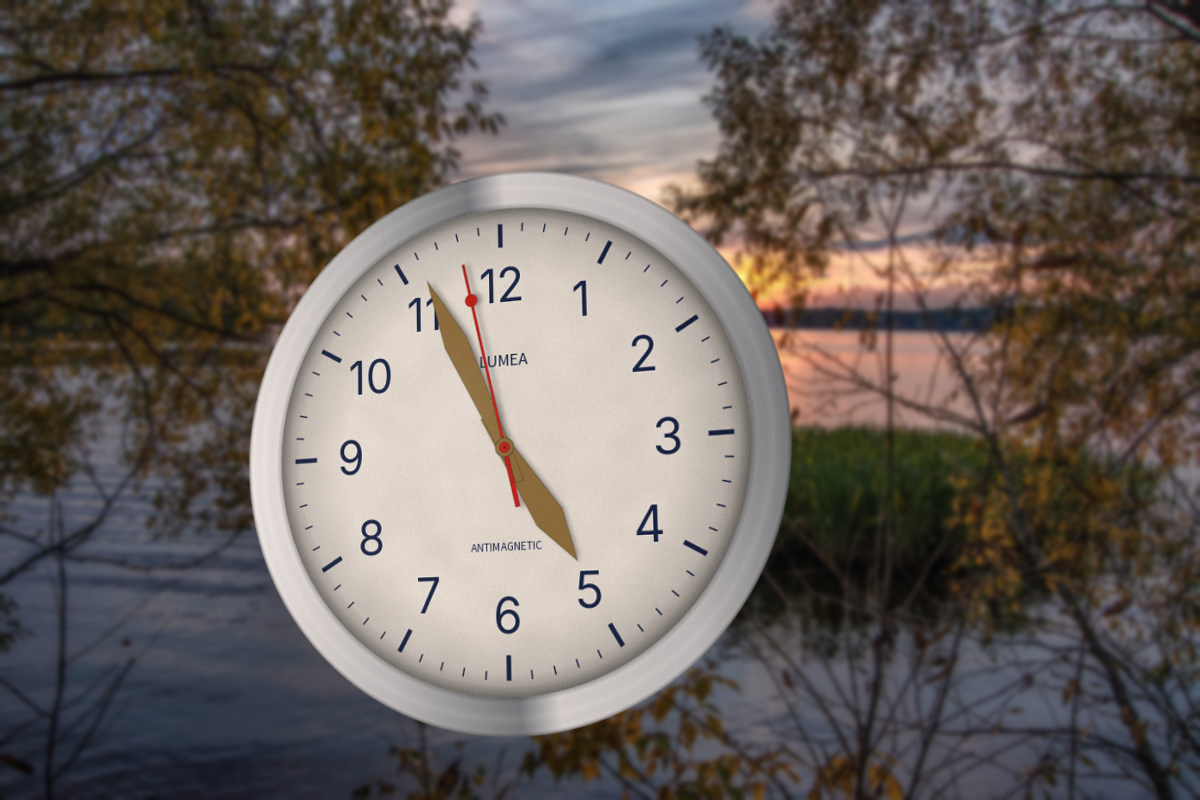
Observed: 4:55:58
